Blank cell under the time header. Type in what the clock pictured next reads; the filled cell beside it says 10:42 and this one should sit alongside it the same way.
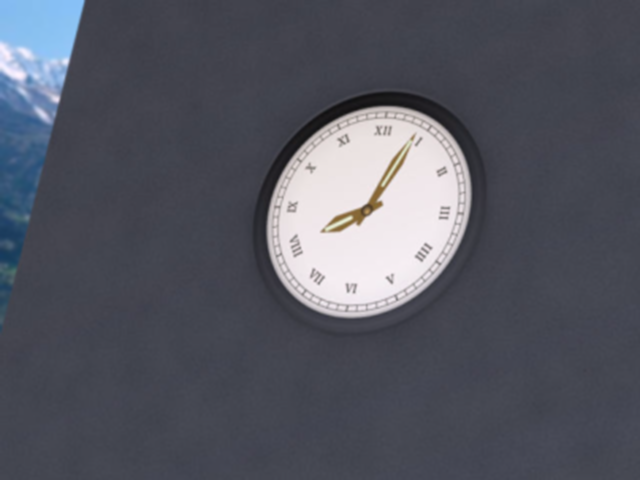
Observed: 8:04
